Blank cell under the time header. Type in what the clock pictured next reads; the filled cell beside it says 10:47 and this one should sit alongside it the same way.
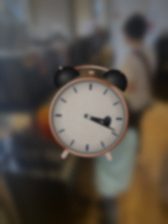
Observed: 3:19
